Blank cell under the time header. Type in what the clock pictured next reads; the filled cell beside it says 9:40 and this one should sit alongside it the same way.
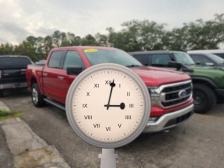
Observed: 3:02
